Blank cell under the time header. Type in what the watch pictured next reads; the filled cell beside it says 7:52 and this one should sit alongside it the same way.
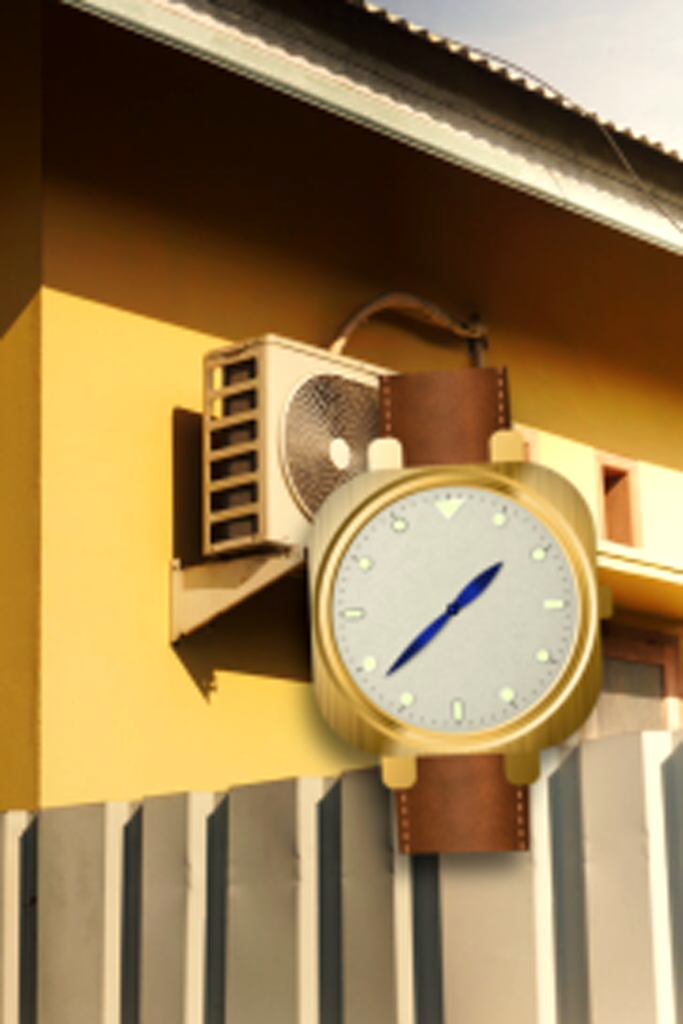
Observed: 1:38
